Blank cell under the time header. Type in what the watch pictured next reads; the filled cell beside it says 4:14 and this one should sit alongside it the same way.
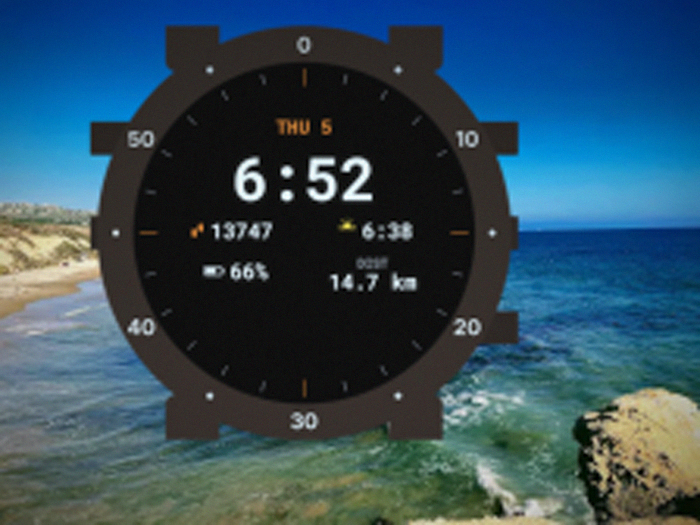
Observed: 6:52
